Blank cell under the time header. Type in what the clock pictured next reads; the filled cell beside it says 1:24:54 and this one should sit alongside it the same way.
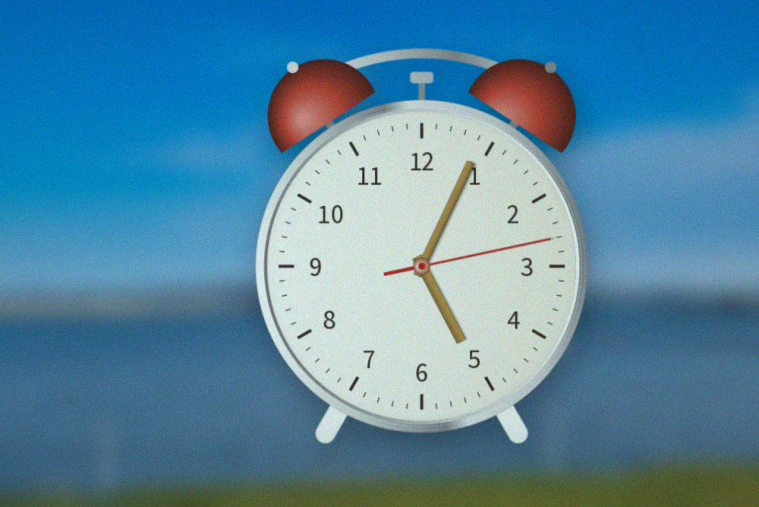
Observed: 5:04:13
